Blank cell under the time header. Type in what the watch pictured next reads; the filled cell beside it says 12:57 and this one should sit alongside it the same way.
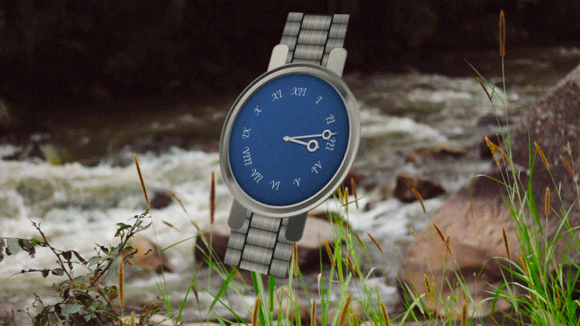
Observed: 3:13
